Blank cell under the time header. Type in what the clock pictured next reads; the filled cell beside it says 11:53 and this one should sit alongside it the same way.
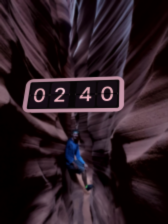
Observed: 2:40
